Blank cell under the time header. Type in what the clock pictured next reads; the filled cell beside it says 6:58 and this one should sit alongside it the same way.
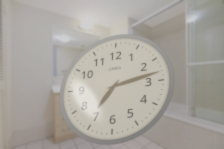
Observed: 7:13
